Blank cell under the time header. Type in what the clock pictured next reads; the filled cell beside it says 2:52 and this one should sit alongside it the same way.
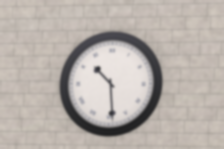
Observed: 10:29
